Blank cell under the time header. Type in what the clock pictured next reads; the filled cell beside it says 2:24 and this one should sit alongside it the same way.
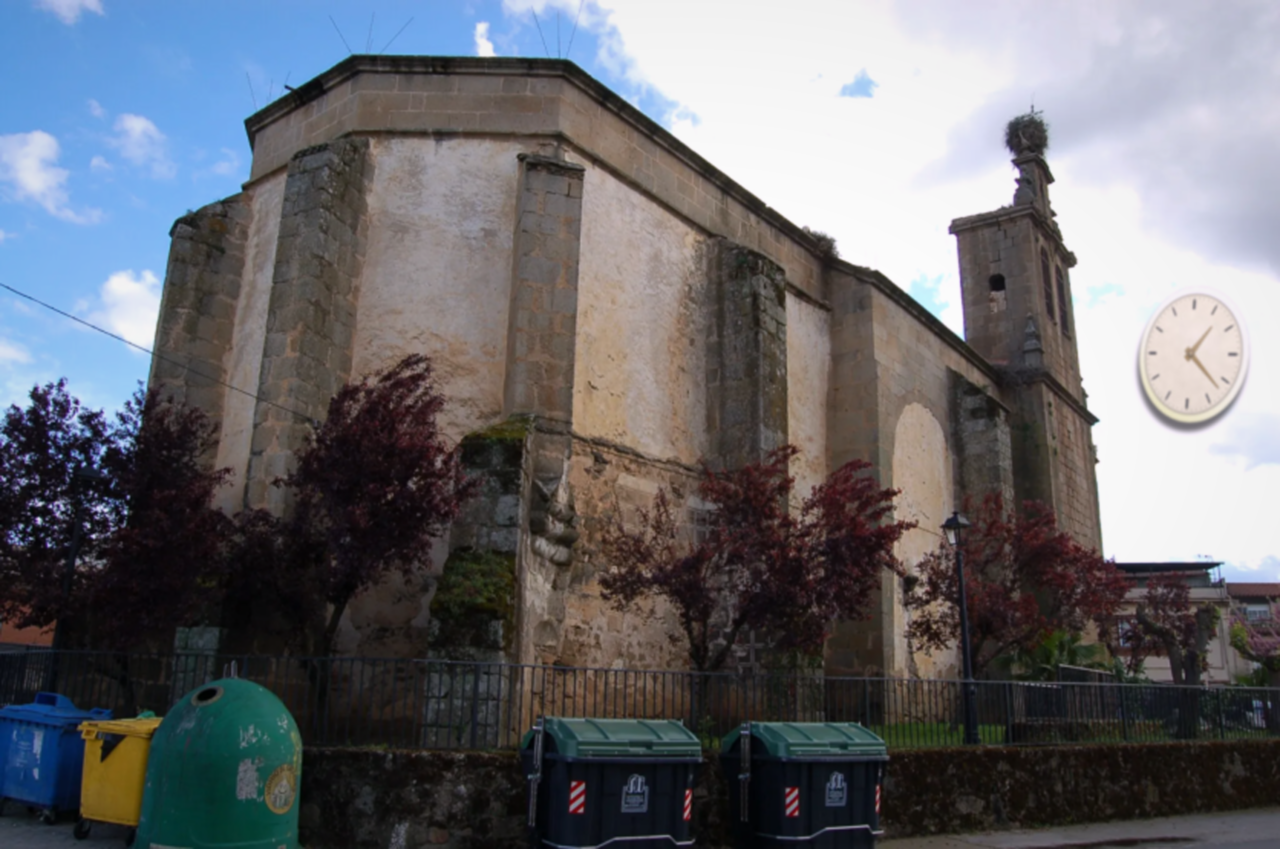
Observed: 1:22
